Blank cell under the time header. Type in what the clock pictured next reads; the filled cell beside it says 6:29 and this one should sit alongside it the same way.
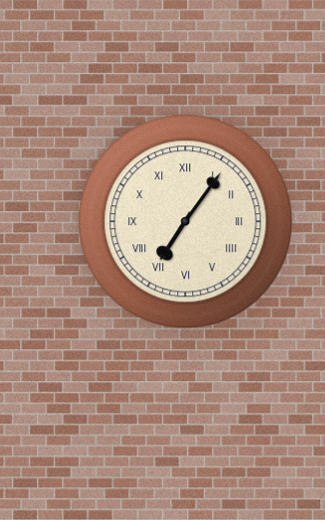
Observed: 7:06
